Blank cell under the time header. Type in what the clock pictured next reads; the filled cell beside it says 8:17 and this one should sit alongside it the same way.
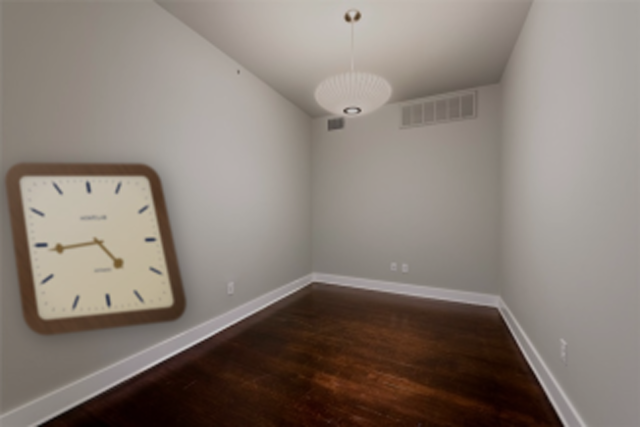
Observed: 4:44
